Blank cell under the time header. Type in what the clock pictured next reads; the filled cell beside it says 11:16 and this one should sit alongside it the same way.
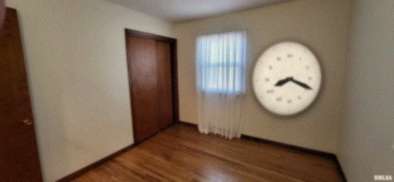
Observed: 8:19
